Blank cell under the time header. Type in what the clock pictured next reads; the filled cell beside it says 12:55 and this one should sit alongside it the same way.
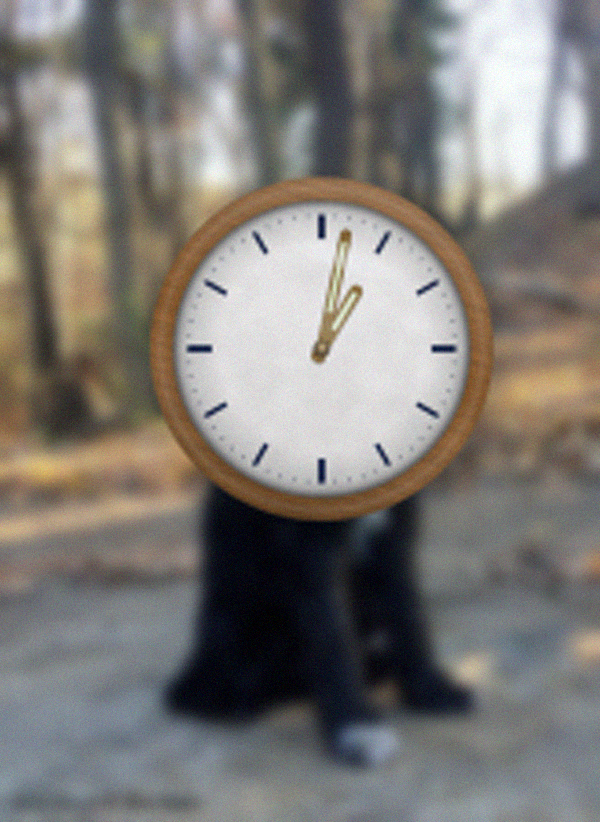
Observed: 1:02
